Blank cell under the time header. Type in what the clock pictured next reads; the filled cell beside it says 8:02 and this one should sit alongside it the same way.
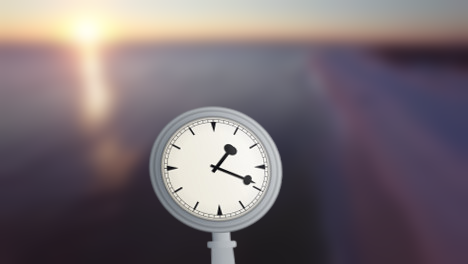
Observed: 1:19
